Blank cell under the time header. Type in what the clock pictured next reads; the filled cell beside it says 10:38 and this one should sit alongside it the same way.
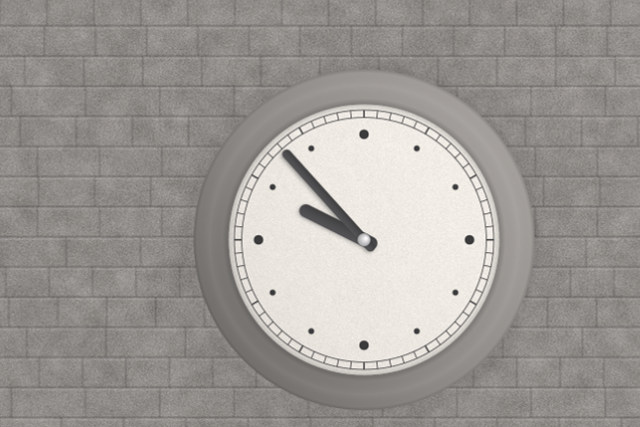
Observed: 9:53
